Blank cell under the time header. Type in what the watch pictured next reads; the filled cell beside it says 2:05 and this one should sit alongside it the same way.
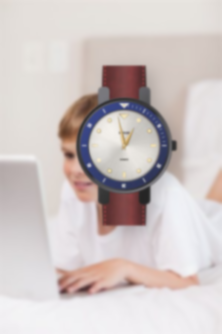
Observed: 12:58
